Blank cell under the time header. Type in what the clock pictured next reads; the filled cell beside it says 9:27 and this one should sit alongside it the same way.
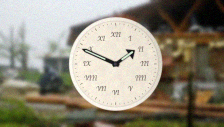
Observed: 1:49
